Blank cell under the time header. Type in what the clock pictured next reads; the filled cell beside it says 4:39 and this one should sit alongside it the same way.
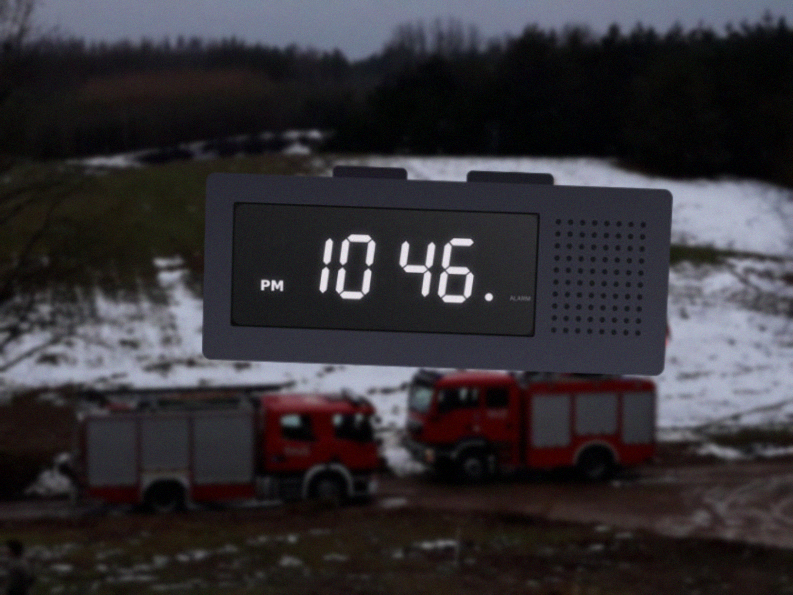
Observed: 10:46
